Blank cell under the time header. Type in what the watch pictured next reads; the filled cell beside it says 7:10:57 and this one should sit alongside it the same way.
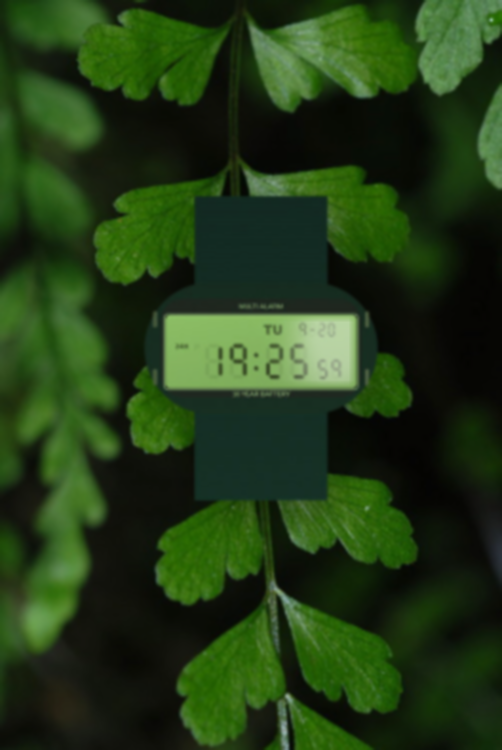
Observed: 19:25:59
